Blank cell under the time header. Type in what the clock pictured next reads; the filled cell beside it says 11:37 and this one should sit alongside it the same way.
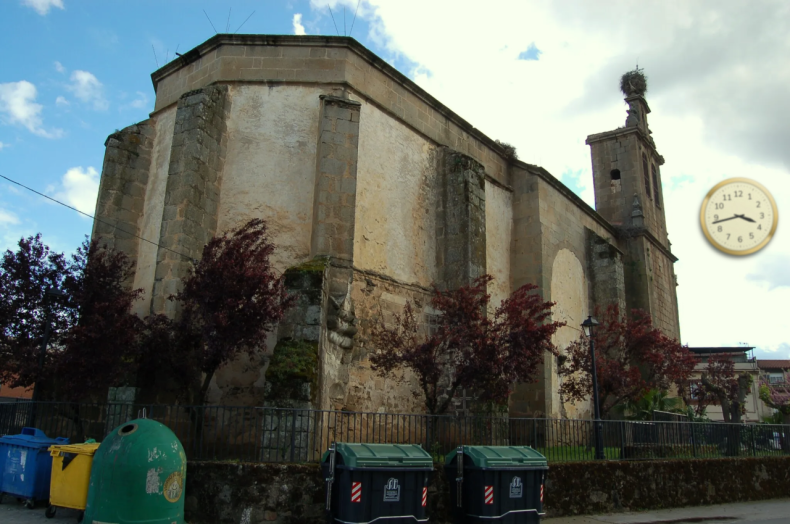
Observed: 3:43
